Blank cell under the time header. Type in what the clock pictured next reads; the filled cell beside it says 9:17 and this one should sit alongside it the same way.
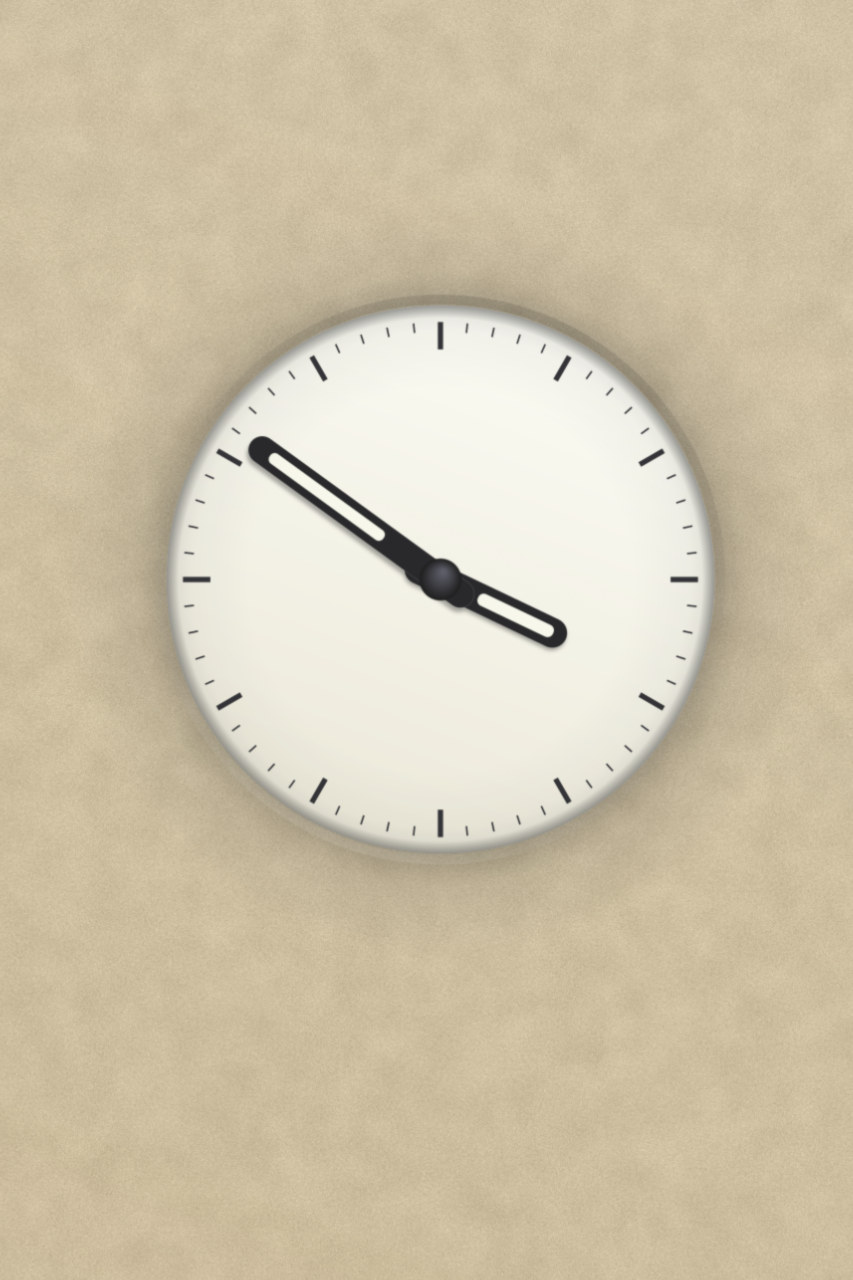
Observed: 3:51
